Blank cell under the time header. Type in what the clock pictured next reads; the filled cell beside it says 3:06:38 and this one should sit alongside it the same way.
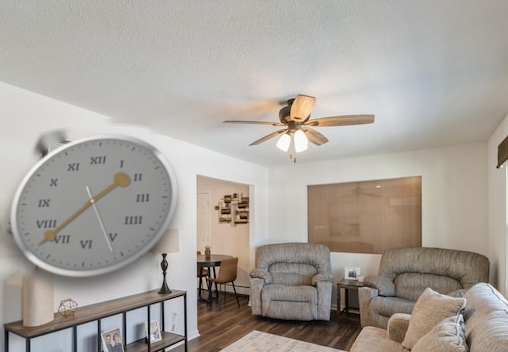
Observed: 1:37:26
